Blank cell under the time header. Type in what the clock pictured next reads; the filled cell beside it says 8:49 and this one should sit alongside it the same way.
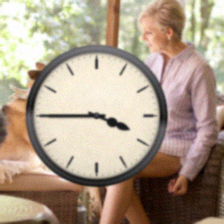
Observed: 3:45
